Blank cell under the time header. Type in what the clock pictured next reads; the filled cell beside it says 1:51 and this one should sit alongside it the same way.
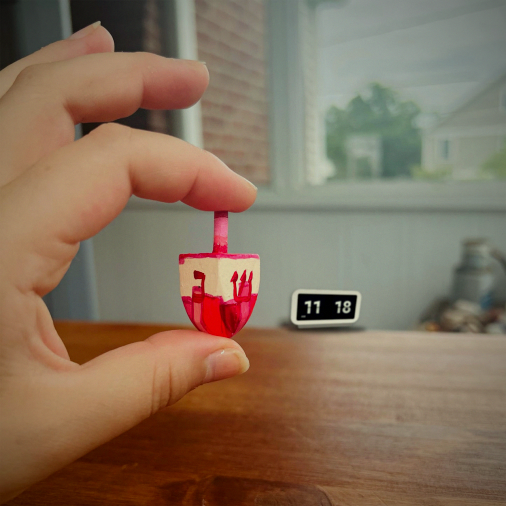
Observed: 11:18
